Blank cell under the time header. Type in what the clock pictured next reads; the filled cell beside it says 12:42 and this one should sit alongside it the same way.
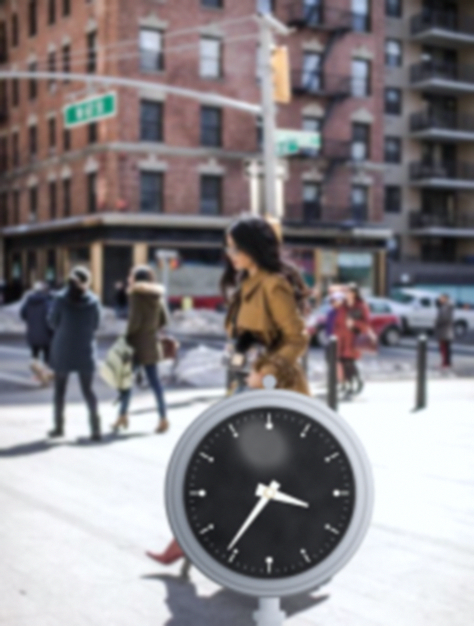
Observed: 3:36
